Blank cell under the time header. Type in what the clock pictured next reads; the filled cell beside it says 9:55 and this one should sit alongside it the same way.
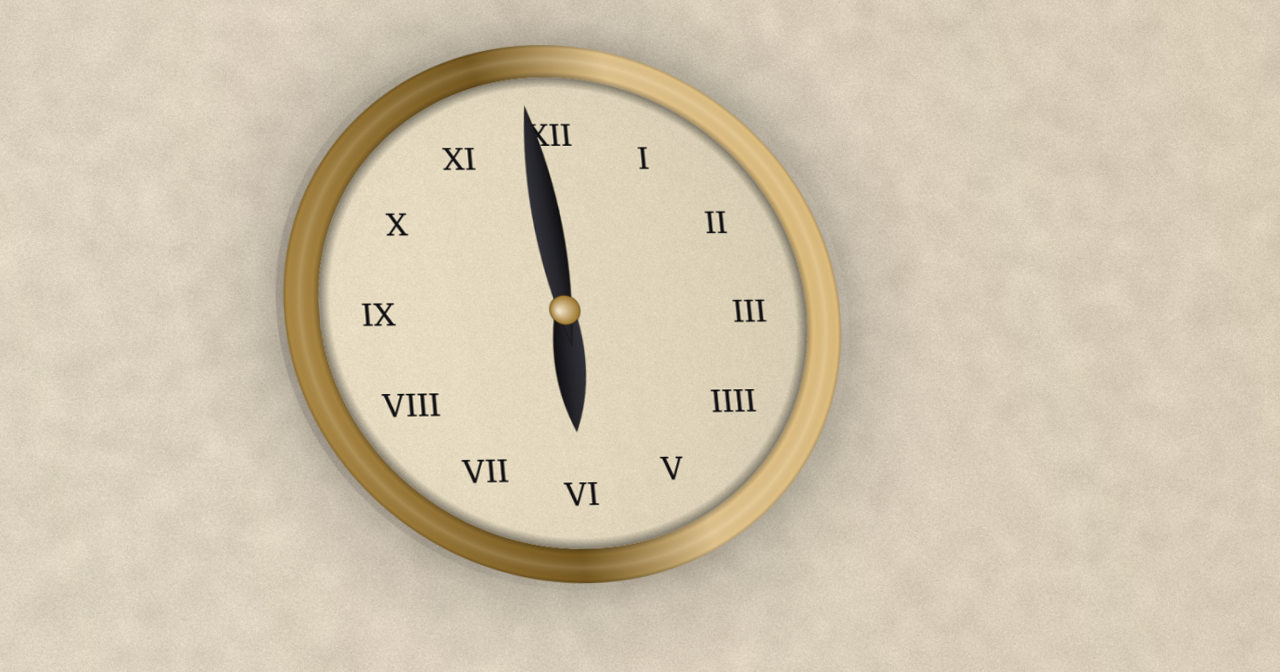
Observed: 5:59
